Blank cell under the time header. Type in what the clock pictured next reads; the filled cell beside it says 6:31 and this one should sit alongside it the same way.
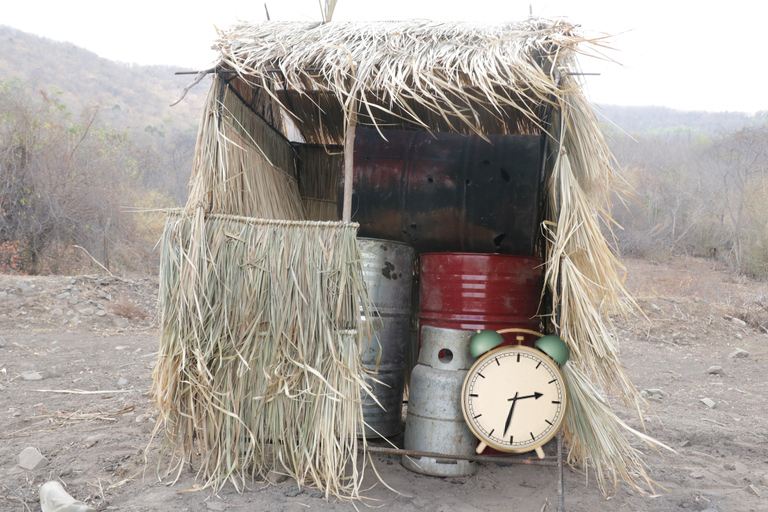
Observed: 2:32
